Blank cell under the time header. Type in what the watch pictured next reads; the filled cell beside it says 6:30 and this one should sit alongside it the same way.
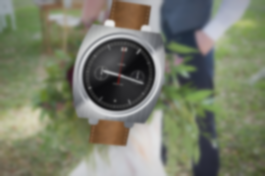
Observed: 9:17
